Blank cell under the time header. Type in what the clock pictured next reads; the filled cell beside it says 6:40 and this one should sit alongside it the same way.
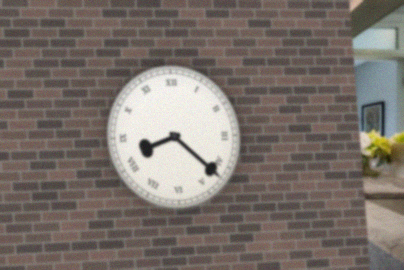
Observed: 8:22
